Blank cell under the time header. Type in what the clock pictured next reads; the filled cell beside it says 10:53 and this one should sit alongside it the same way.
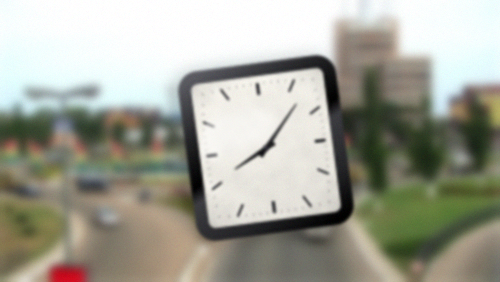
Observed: 8:07
